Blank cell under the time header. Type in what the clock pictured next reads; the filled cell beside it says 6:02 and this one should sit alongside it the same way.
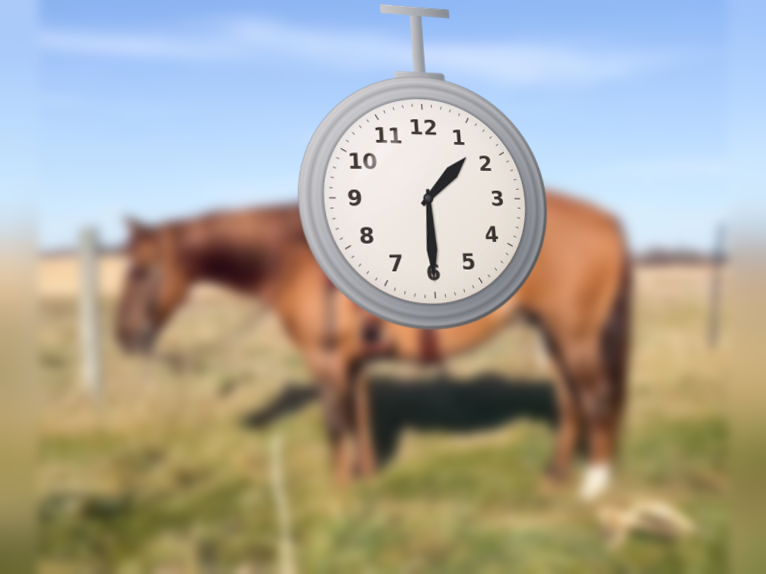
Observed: 1:30
